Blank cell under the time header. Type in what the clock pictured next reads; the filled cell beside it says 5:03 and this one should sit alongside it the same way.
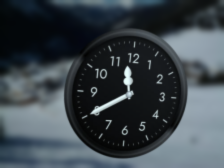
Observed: 11:40
